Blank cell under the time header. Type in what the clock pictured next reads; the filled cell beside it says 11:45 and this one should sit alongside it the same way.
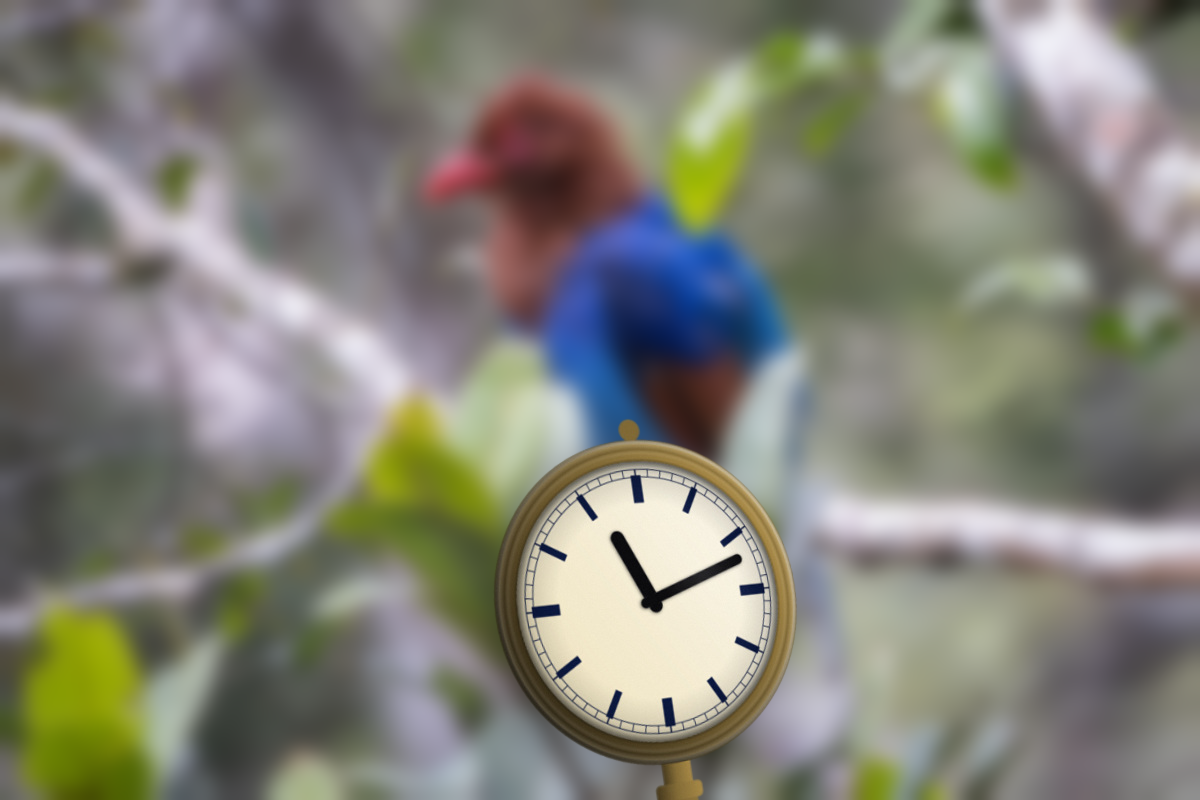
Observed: 11:12
